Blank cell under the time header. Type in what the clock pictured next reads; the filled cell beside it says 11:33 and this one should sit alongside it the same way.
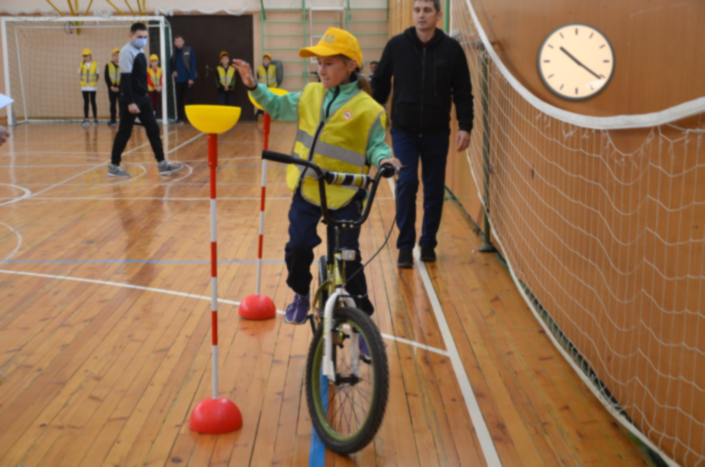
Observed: 10:21
